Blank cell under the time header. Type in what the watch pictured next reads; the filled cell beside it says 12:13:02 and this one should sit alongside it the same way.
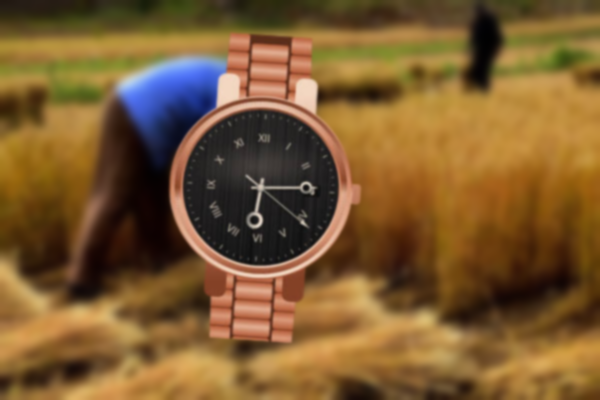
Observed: 6:14:21
